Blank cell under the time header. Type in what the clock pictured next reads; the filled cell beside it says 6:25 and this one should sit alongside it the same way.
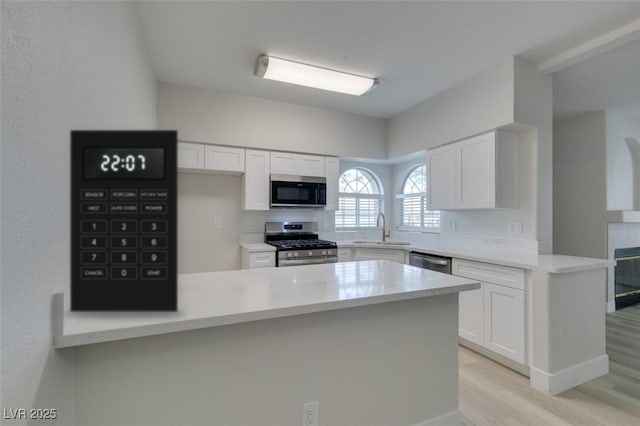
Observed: 22:07
